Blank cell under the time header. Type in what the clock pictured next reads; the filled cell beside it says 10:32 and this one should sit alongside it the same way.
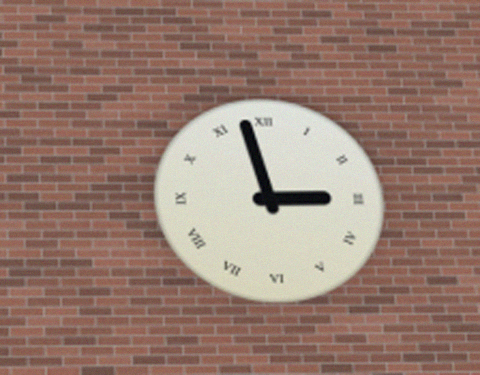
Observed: 2:58
